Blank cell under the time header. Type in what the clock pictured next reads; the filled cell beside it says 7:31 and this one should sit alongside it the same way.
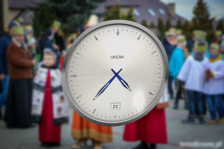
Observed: 4:37
